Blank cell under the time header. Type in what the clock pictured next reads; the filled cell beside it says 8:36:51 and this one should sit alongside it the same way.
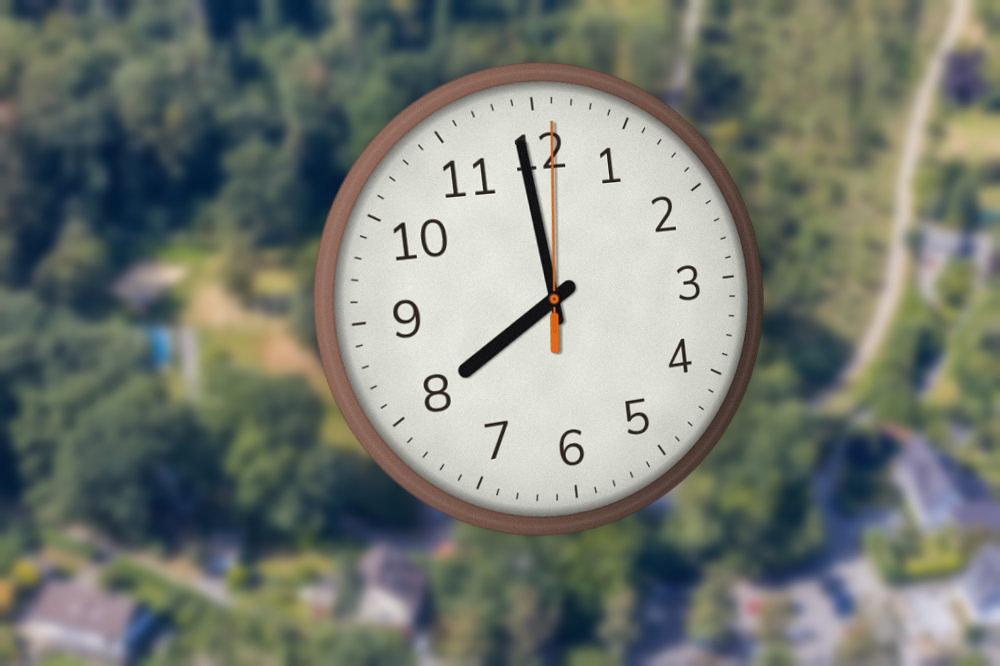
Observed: 7:59:01
